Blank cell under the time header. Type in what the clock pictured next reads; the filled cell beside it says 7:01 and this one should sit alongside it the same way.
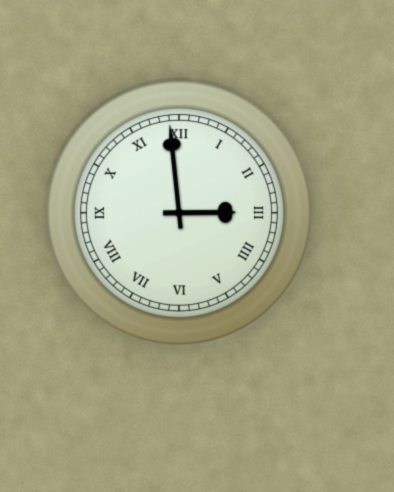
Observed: 2:59
